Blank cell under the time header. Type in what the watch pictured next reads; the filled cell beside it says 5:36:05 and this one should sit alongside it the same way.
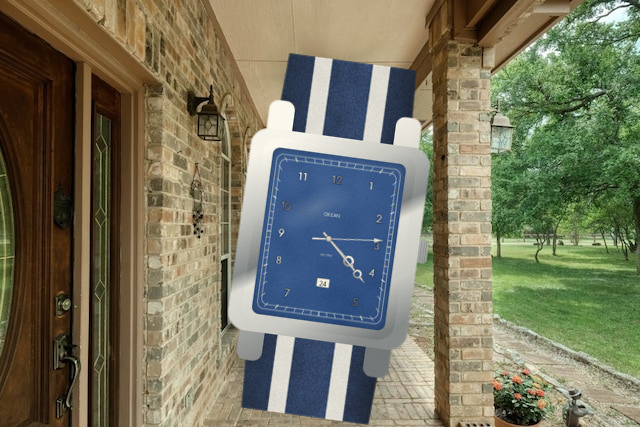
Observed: 4:22:14
